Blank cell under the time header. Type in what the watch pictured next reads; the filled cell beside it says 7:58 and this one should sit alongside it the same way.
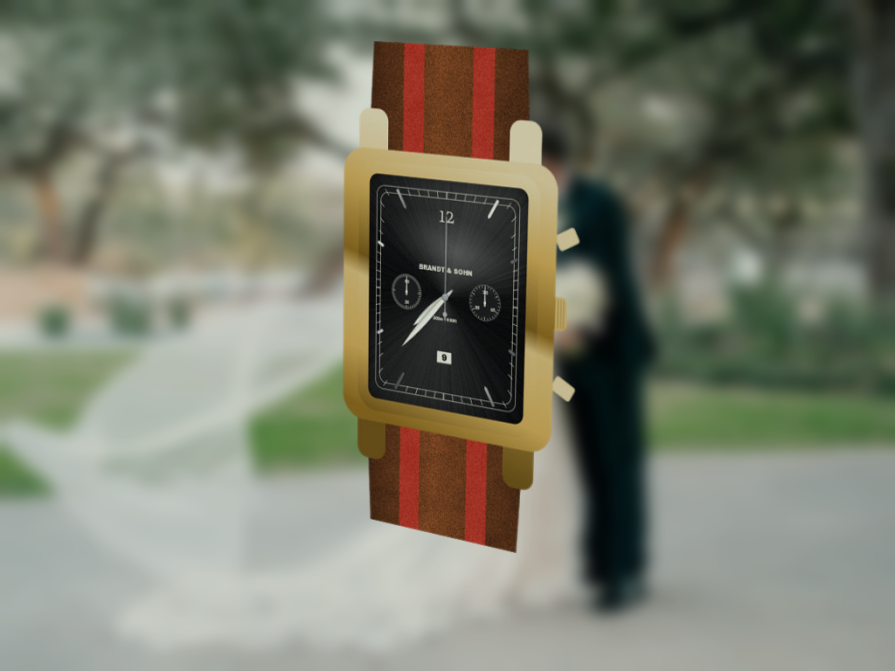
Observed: 7:37
